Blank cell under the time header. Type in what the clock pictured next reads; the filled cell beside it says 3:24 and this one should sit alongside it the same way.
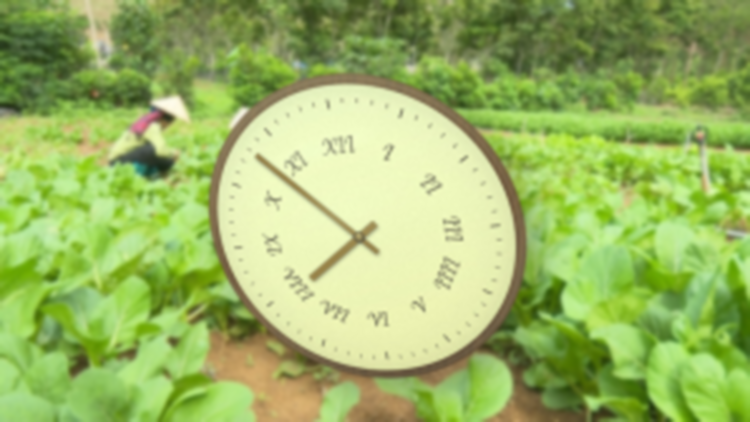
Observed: 7:53
